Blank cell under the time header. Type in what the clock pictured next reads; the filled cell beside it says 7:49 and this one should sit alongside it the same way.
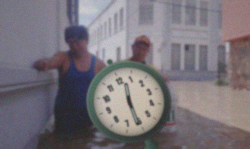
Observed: 12:31
